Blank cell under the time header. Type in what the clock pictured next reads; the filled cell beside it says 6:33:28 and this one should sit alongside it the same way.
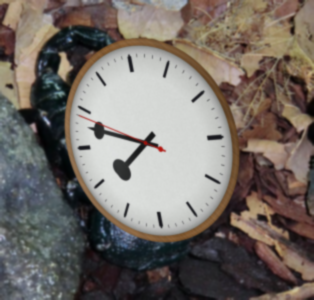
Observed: 7:47:49
